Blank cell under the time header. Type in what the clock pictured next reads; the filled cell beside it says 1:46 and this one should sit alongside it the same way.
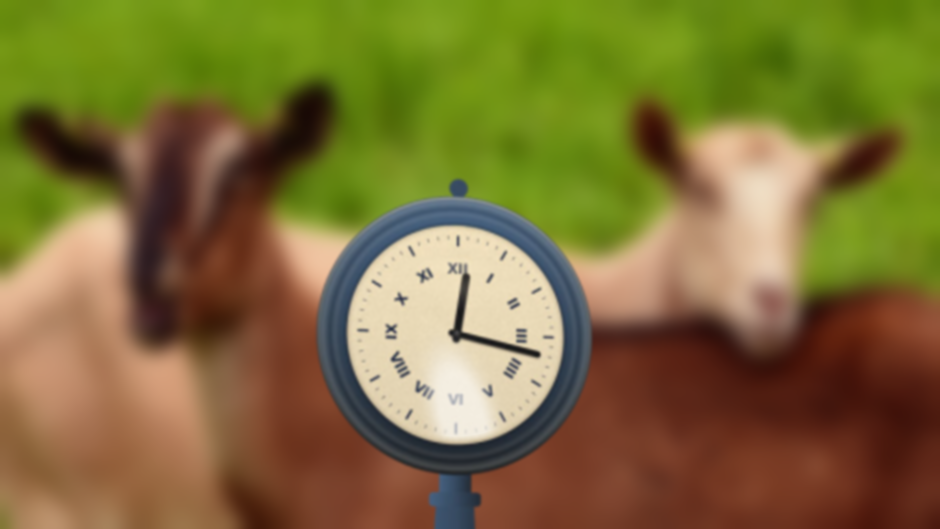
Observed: 12:17
